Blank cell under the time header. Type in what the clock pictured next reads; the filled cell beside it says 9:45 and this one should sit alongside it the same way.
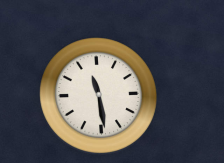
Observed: 11:29
